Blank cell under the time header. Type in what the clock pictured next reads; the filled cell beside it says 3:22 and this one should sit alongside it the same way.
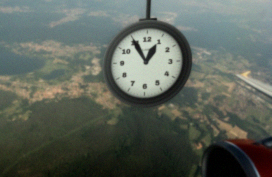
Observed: 12:55
